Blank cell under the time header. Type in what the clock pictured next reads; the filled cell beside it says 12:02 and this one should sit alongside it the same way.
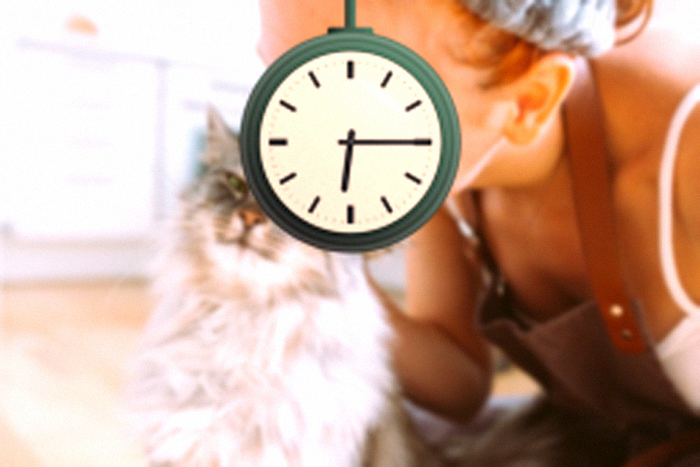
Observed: 6:15
